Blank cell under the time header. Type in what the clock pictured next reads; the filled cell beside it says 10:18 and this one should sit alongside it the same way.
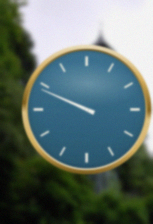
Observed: 9:49
